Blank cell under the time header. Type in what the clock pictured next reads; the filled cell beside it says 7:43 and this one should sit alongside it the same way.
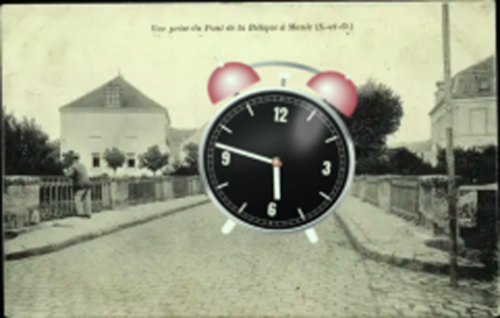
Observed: 5:47
